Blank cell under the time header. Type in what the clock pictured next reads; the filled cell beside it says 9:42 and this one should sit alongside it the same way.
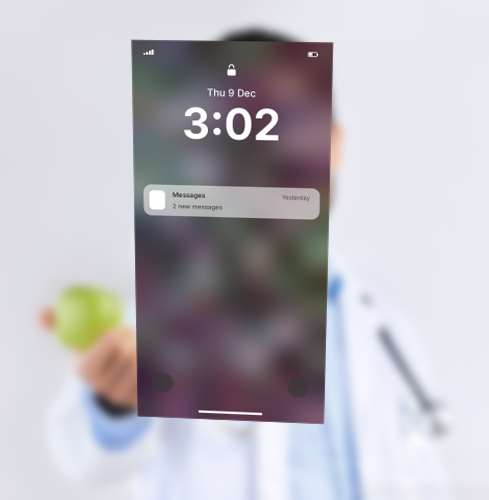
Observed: 3:02
